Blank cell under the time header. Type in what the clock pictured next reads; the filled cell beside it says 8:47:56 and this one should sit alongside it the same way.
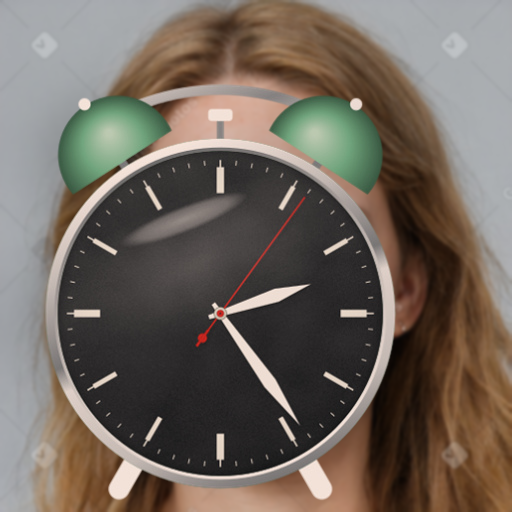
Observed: 2:24:06
